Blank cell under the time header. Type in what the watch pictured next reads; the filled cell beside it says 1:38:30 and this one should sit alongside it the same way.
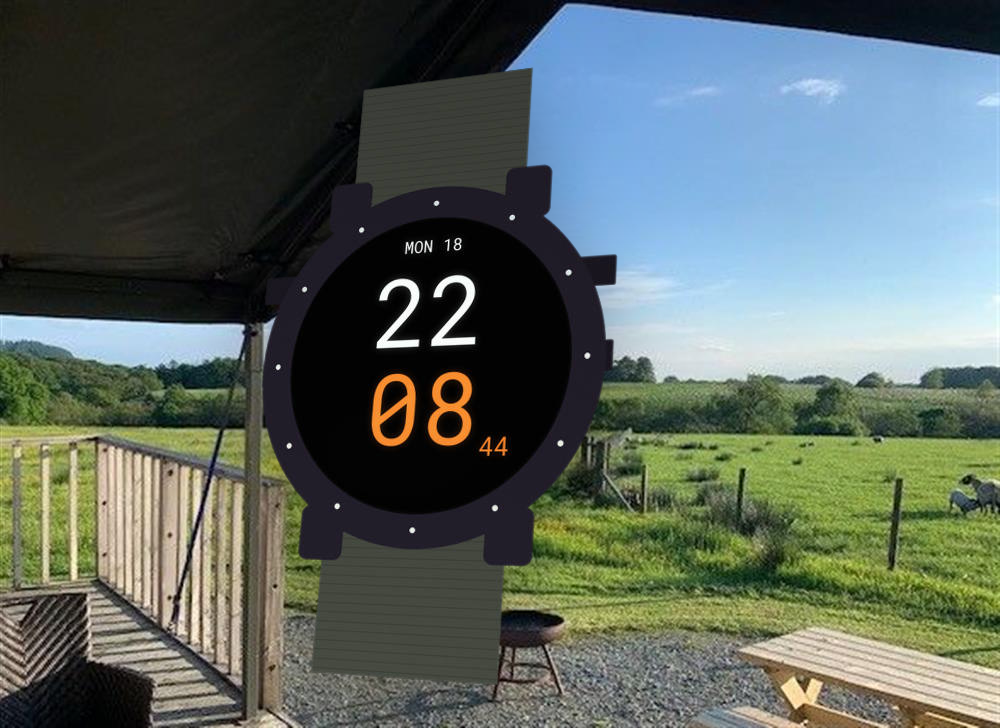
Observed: 22:08:44
